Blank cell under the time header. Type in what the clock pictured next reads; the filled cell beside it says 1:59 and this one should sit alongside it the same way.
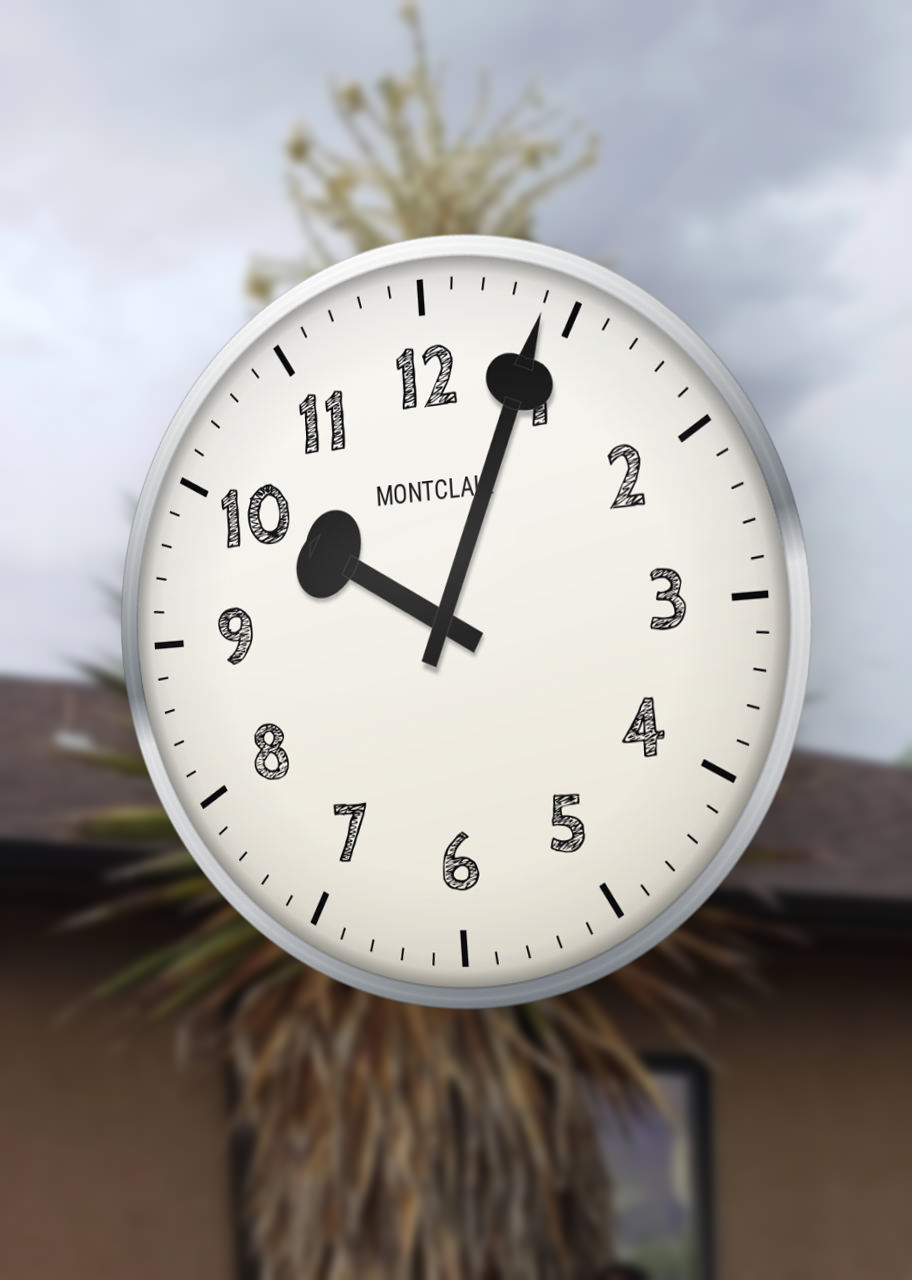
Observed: 10:04
